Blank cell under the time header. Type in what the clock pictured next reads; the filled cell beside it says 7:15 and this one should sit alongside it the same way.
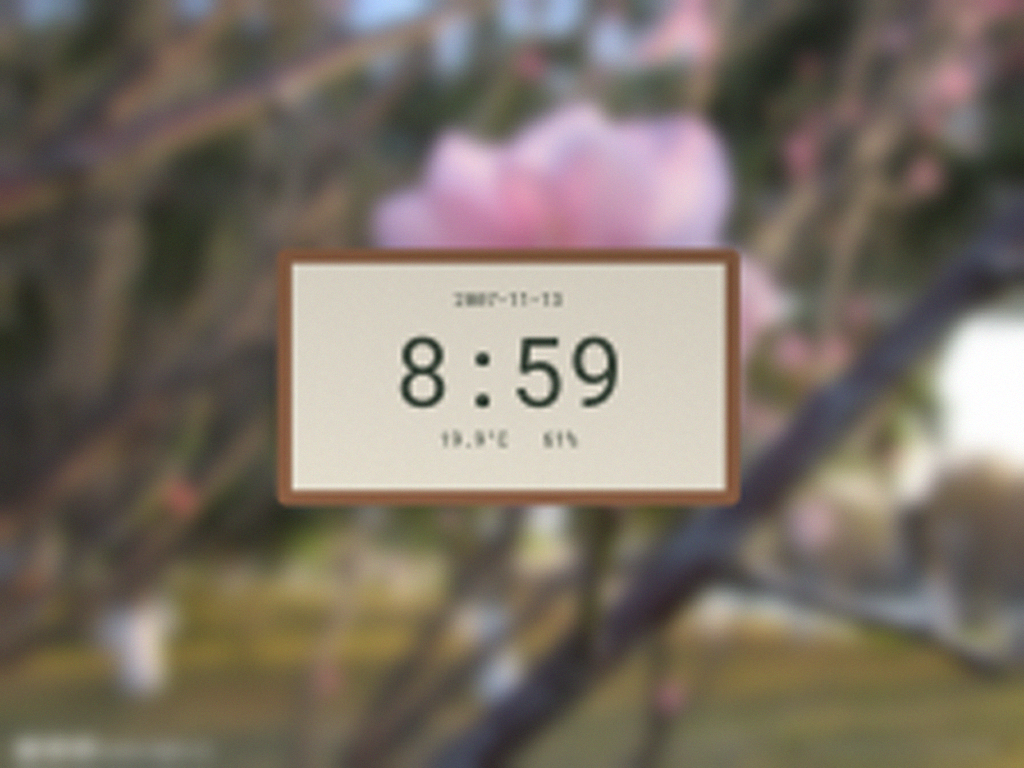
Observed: 8:59
